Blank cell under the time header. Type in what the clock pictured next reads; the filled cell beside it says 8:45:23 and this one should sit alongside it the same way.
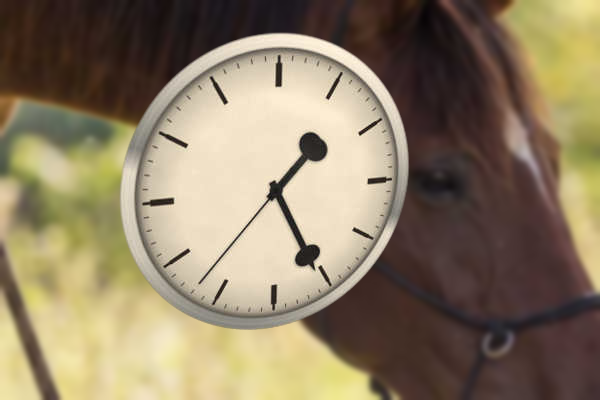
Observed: 1:25:37
